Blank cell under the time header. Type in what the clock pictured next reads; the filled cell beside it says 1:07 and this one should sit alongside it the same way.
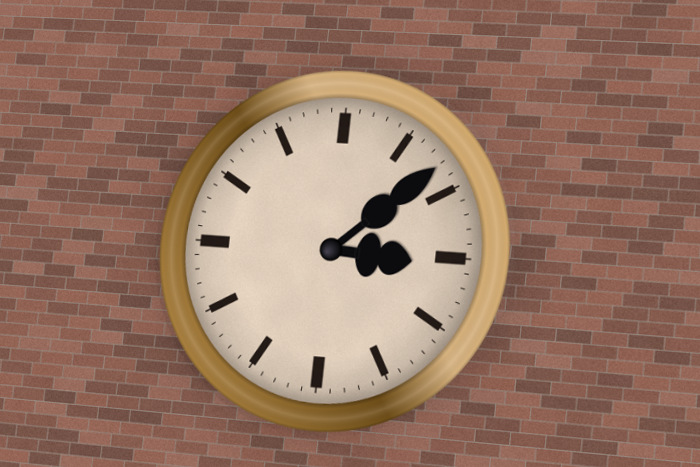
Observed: 3:08
